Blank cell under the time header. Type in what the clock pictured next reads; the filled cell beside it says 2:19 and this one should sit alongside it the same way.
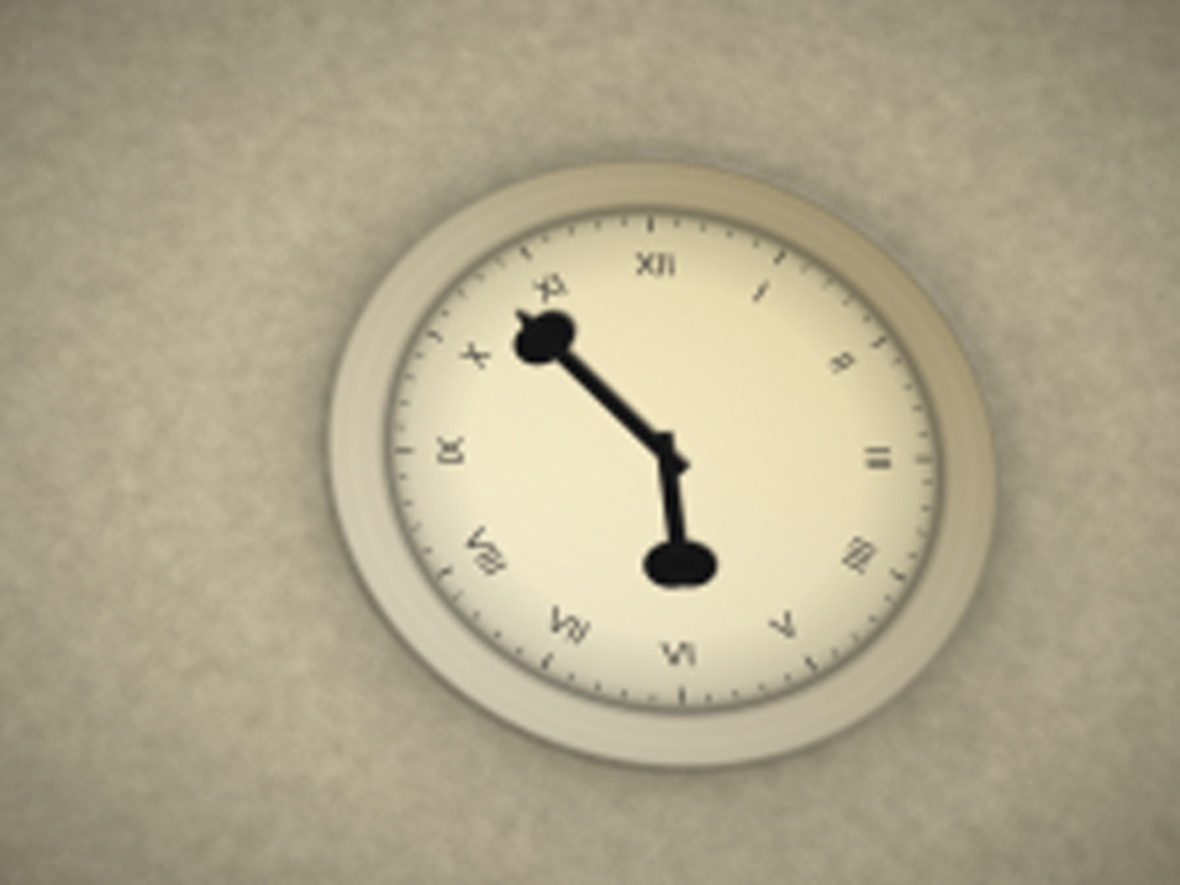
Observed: 5:53
